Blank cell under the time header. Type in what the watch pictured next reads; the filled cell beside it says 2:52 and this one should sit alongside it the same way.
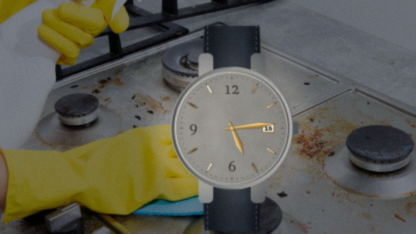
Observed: 5:14
